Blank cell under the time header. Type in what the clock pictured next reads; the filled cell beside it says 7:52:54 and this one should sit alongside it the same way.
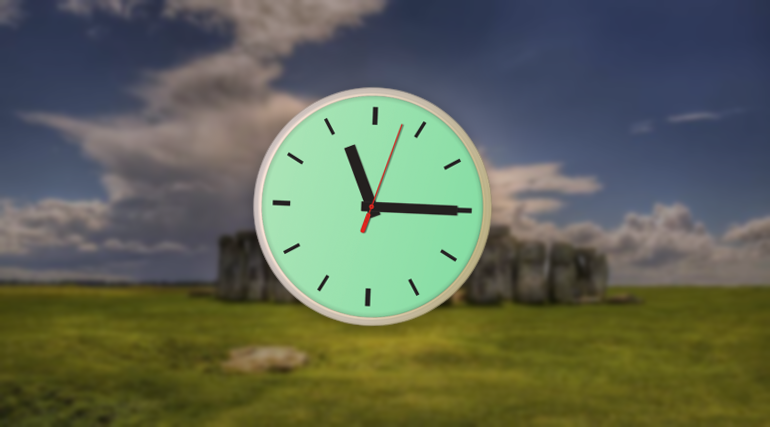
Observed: 11:15:03
